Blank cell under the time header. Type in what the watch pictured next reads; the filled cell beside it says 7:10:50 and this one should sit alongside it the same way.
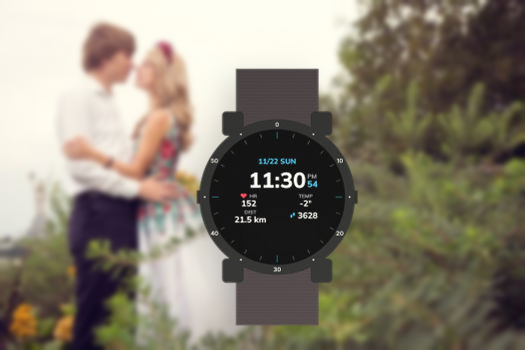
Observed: 11:30:54
